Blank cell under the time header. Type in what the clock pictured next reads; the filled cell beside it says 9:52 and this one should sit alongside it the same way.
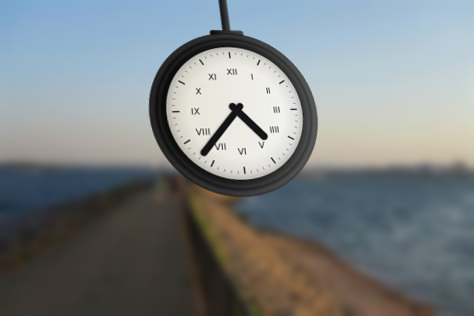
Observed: 4:37
